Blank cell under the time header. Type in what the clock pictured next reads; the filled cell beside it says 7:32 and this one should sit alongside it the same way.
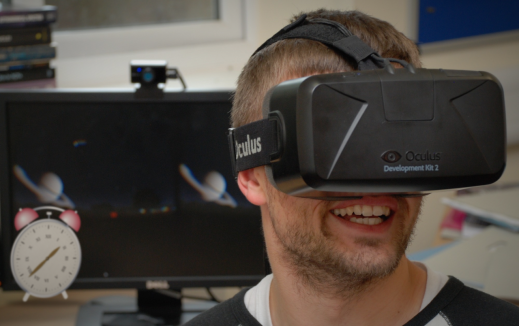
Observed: 1:38
